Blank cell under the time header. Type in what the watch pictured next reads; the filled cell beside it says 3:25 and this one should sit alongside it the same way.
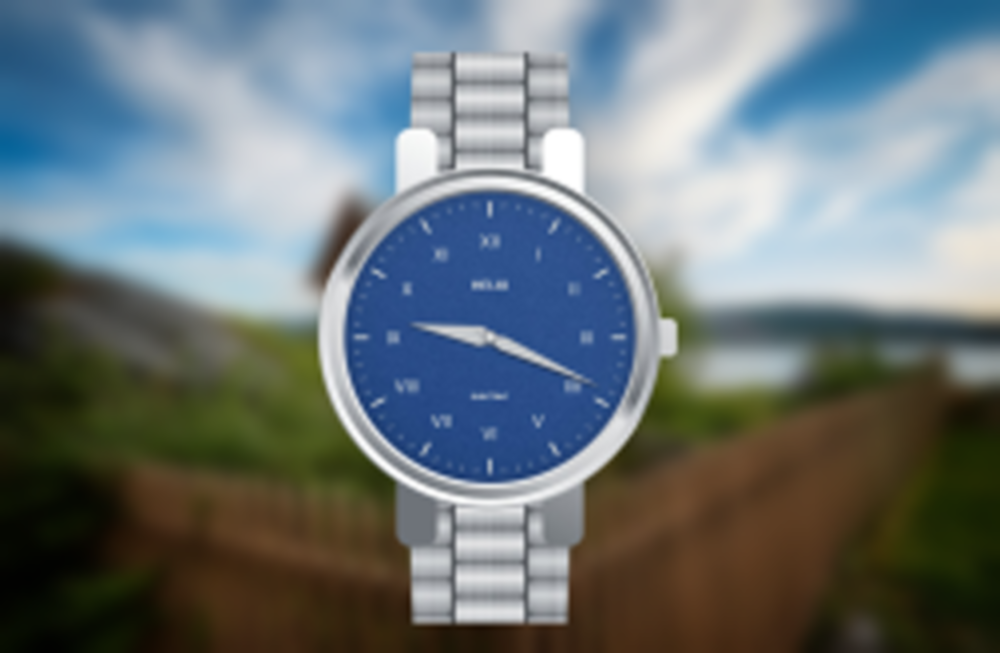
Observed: 9:19
